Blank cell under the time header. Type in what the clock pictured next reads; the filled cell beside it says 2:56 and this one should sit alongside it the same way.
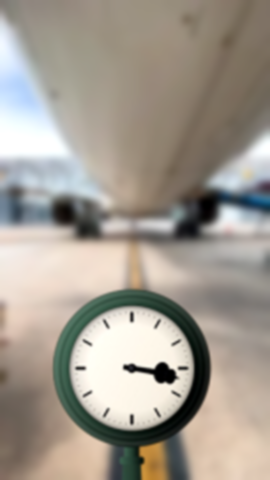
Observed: 3:17
